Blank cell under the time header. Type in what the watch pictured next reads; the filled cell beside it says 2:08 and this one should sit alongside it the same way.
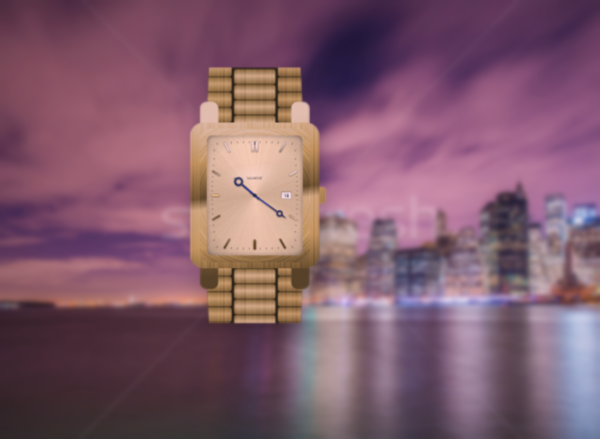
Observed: 10:21
